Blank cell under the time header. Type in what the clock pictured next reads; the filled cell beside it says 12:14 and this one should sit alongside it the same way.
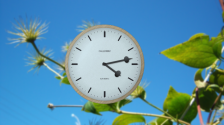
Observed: 4:13
